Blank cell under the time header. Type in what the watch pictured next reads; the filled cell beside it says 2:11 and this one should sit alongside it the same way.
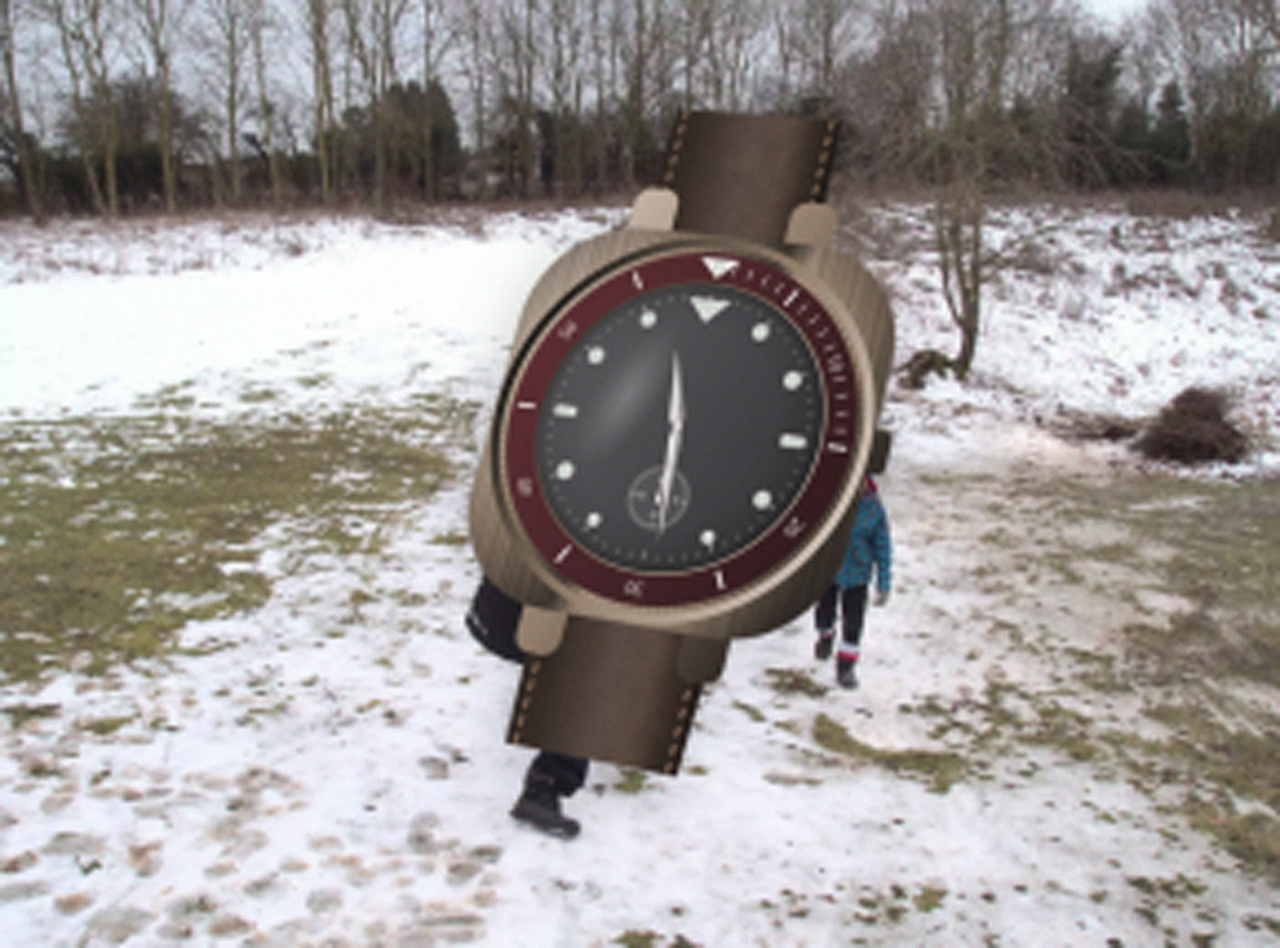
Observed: 11:29
